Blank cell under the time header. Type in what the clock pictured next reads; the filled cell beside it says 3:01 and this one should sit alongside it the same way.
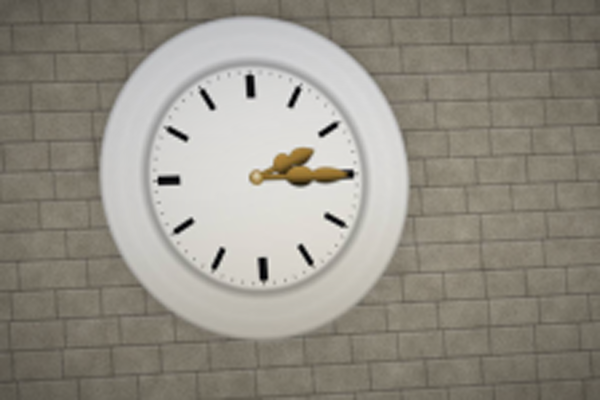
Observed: 2:15
